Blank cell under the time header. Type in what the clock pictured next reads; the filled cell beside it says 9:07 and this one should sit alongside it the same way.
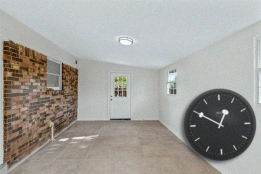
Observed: 12:50
